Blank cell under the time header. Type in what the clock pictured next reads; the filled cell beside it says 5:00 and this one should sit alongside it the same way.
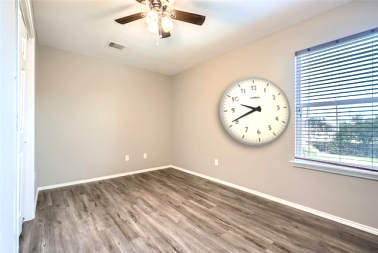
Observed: 9:41
